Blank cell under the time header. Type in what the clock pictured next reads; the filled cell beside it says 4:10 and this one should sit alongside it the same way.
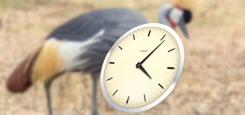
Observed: 4:06
